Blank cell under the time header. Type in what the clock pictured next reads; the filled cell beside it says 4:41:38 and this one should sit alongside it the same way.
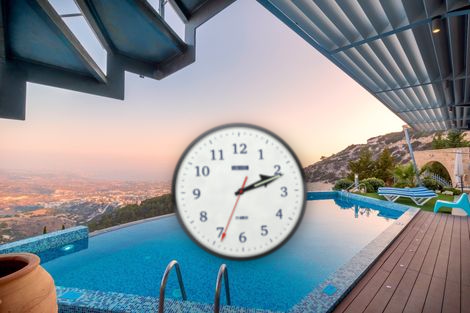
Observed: 2:11:34
